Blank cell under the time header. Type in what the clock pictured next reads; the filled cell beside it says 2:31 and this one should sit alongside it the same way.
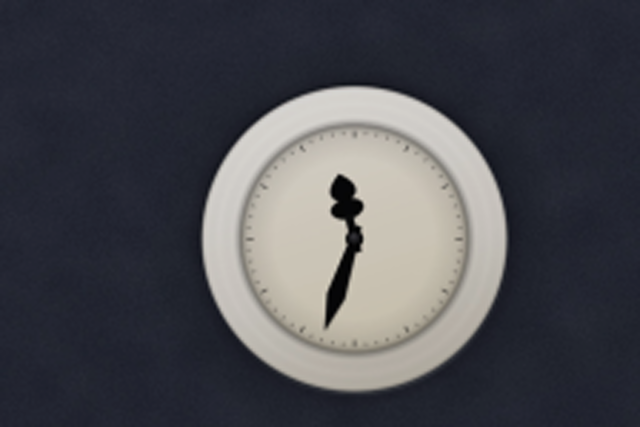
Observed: 11:33
